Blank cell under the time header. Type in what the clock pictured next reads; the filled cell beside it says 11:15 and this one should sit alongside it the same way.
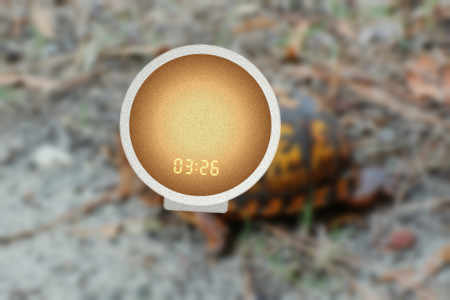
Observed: 3:26
